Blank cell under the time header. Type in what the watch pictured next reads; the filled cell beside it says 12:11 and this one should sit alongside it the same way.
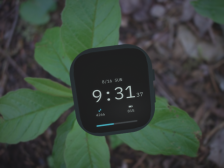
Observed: 9:31
